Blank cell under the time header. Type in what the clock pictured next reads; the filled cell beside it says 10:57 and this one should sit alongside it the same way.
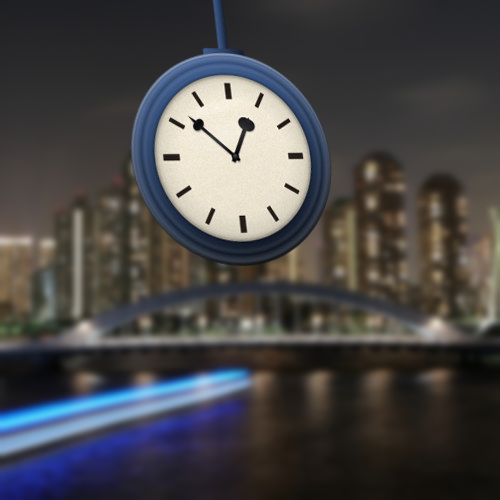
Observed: 12:52
